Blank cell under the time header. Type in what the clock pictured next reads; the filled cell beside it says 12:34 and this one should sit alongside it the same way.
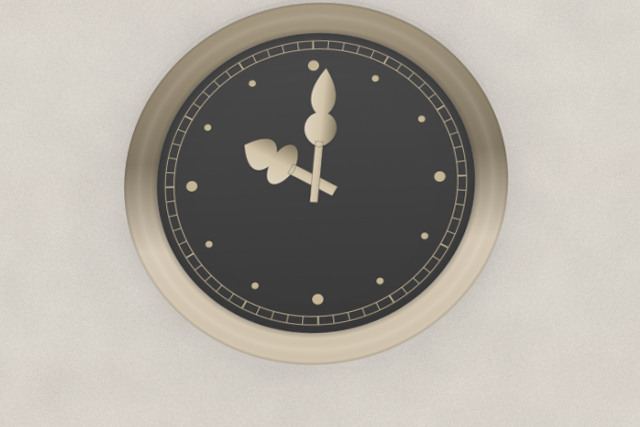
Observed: 10:01
